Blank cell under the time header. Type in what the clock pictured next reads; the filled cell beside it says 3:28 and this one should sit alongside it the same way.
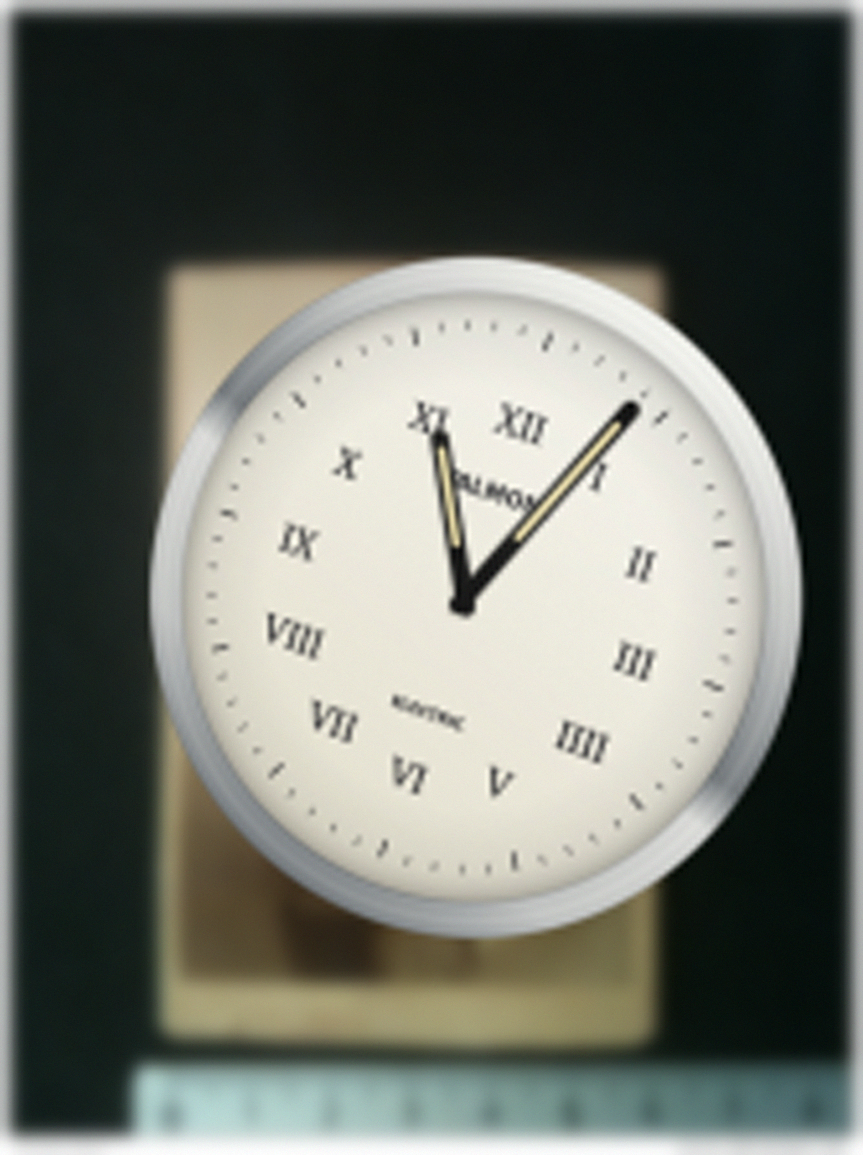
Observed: 11:04
